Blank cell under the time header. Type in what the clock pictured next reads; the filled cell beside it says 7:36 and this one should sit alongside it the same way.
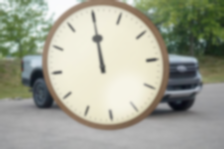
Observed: 12:00
